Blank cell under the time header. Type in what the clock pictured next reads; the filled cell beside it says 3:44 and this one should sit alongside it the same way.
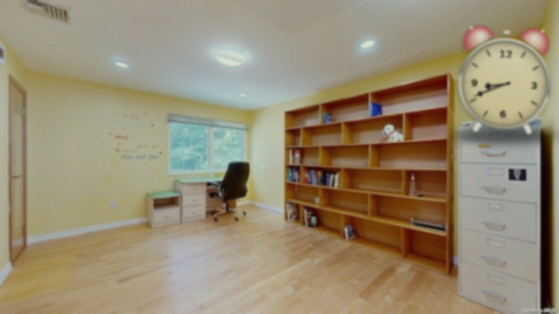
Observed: 8:41
